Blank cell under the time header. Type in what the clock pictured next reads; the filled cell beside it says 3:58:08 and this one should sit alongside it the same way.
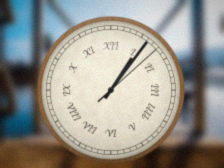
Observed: 1:06:08
